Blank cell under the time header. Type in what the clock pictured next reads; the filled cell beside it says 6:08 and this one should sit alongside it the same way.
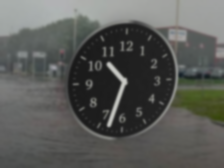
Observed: 10:33
